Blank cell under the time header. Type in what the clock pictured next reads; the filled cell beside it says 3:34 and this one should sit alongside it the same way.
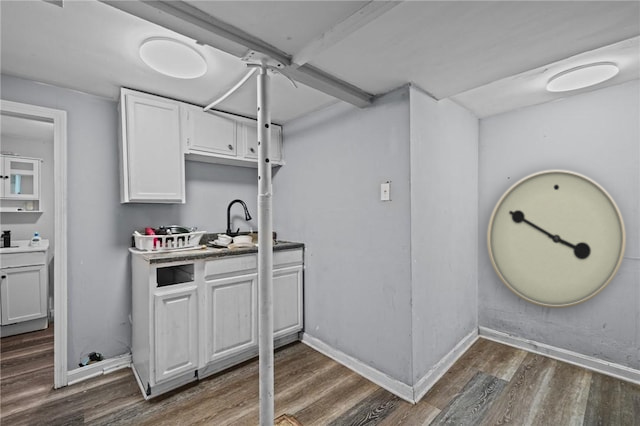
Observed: 3:50
